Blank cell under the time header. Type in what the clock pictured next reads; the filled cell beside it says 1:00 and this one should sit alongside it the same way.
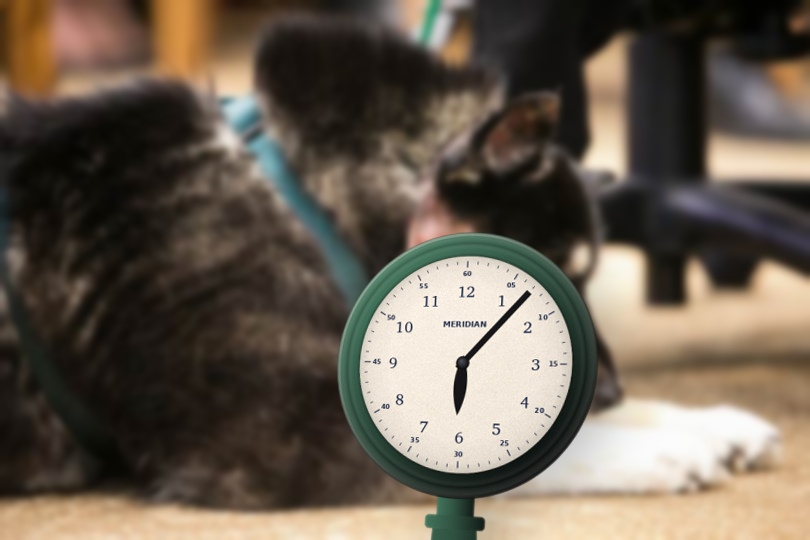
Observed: 6:07
